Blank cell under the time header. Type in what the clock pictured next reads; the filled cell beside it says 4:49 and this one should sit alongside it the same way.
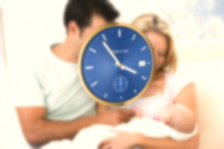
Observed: 3:54
